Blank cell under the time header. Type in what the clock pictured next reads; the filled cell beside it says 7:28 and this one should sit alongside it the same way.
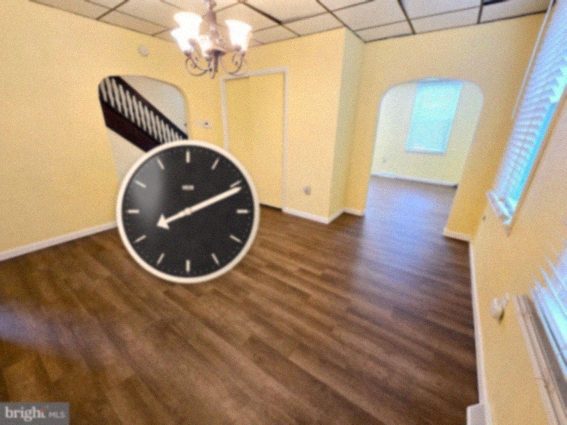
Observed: 8:11
